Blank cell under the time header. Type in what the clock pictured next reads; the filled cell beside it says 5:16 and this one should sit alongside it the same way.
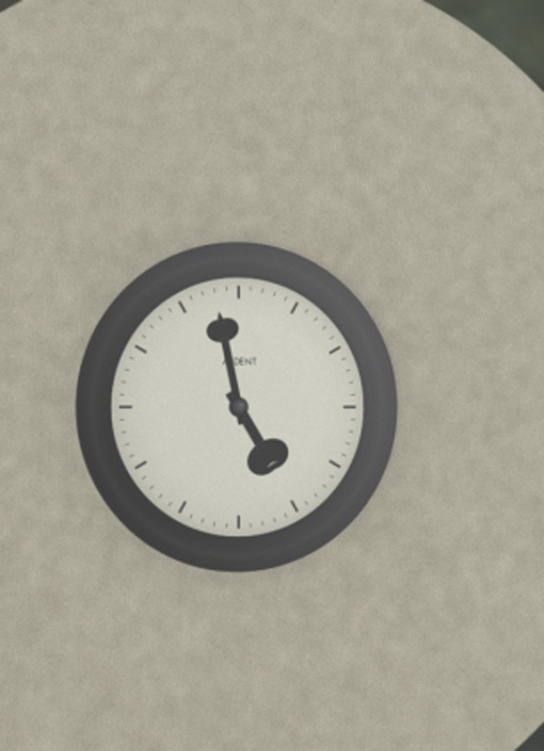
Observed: 4:58
